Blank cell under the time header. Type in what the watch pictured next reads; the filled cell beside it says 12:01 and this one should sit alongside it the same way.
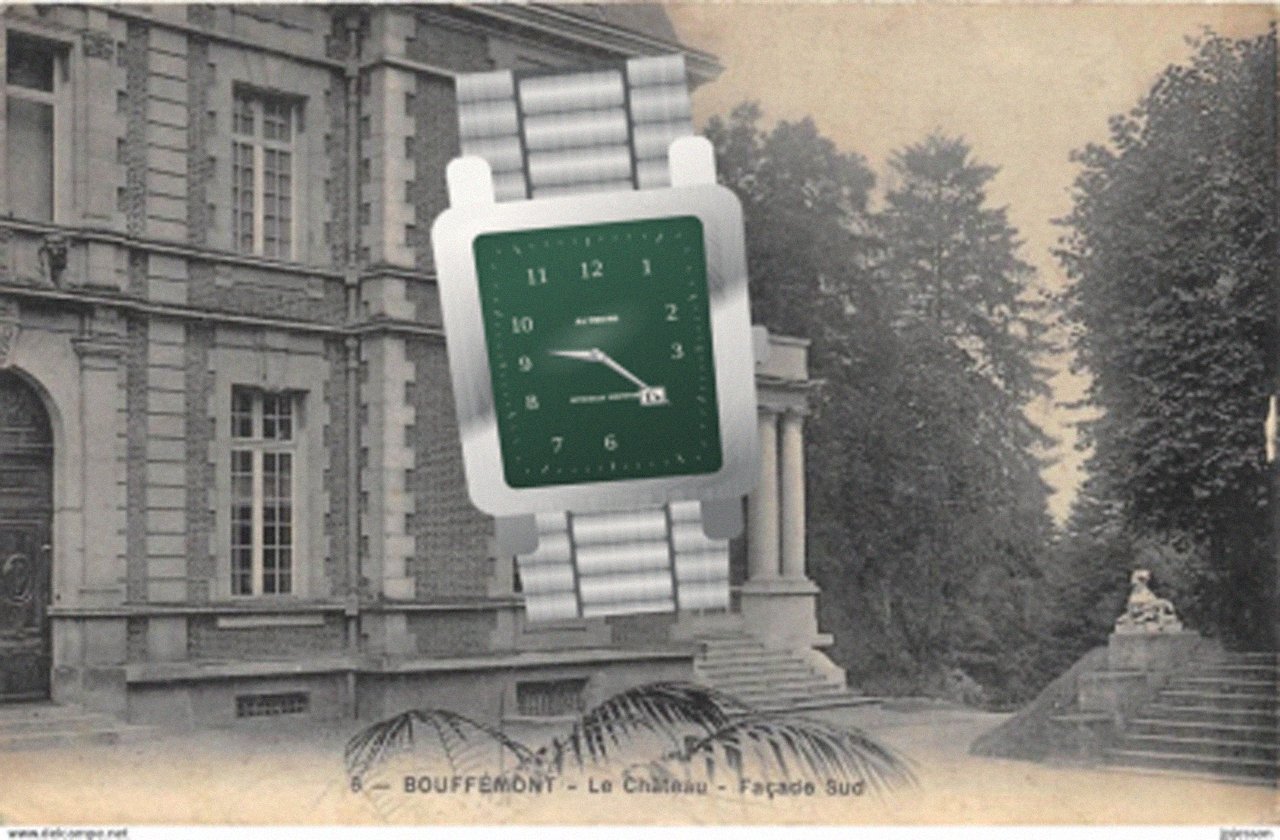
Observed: 9:22
